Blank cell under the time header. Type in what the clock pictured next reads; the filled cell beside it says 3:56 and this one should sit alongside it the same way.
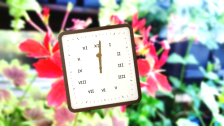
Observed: 12:01
